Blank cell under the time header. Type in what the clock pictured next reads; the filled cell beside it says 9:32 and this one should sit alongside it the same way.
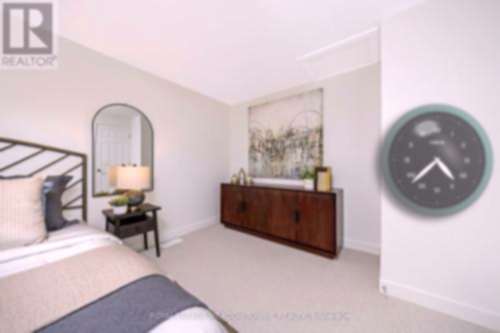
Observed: 4:38
